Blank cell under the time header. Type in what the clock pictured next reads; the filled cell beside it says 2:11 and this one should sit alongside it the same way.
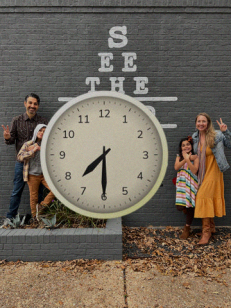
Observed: 7:30
